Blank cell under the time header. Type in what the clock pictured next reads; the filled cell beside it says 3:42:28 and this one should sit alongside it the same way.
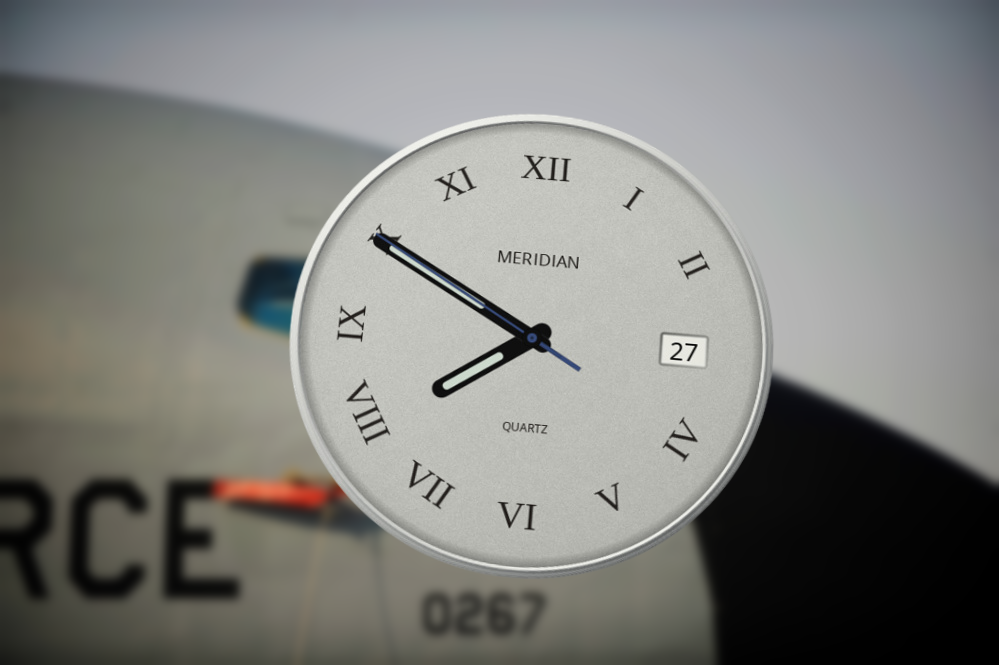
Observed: 7:49:50
